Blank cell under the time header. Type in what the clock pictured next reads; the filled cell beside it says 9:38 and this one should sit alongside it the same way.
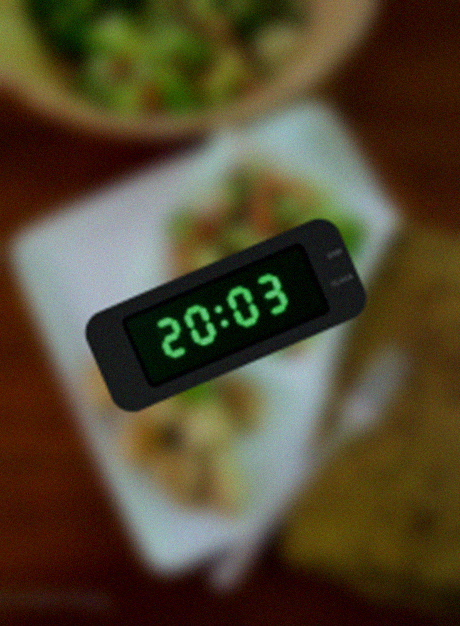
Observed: 20:03
